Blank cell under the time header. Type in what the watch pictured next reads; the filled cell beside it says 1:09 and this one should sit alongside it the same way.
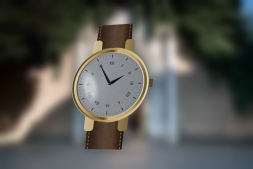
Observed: 1:55
